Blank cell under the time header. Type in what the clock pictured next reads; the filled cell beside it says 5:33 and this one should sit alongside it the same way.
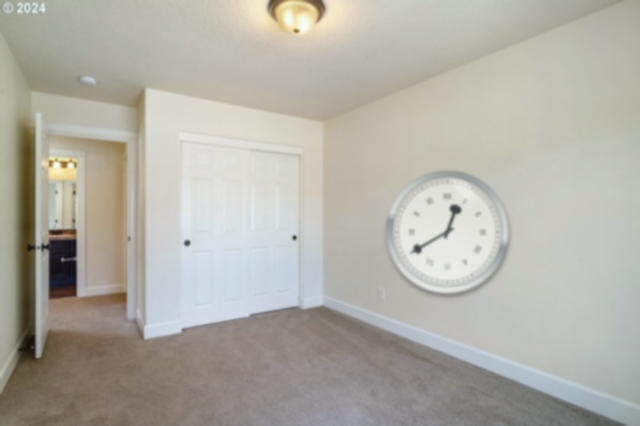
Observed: 12:40
